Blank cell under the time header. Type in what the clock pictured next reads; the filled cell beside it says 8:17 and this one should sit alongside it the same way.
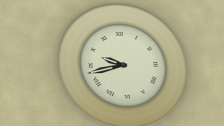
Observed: 9:43
